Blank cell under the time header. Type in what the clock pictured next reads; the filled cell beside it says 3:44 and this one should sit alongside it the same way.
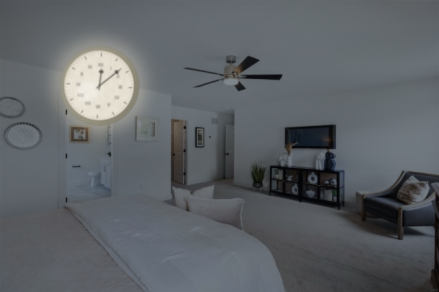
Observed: 12:08
